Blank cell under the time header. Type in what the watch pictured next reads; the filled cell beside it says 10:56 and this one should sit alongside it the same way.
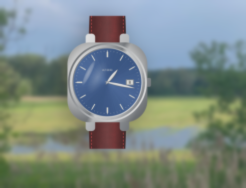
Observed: 1:17
